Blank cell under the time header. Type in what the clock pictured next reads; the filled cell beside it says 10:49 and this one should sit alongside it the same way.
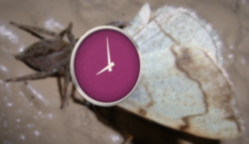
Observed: 7:59
